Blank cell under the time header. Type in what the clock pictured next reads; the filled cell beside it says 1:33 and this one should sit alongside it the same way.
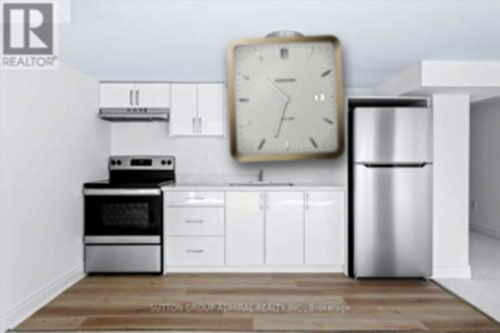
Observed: 10:33
